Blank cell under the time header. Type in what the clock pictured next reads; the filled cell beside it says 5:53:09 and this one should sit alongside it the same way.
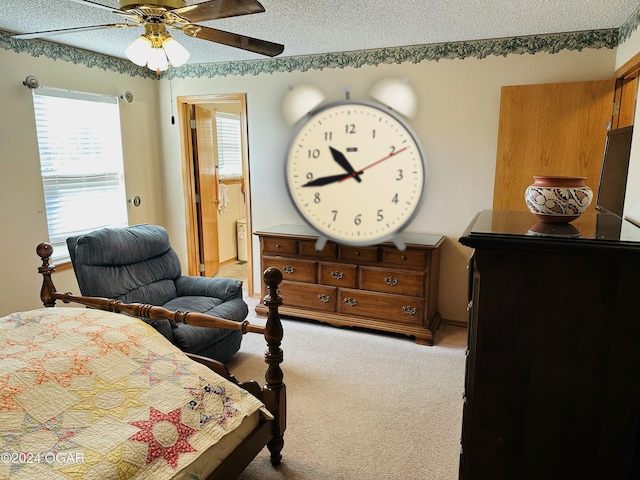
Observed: 10:43:11
